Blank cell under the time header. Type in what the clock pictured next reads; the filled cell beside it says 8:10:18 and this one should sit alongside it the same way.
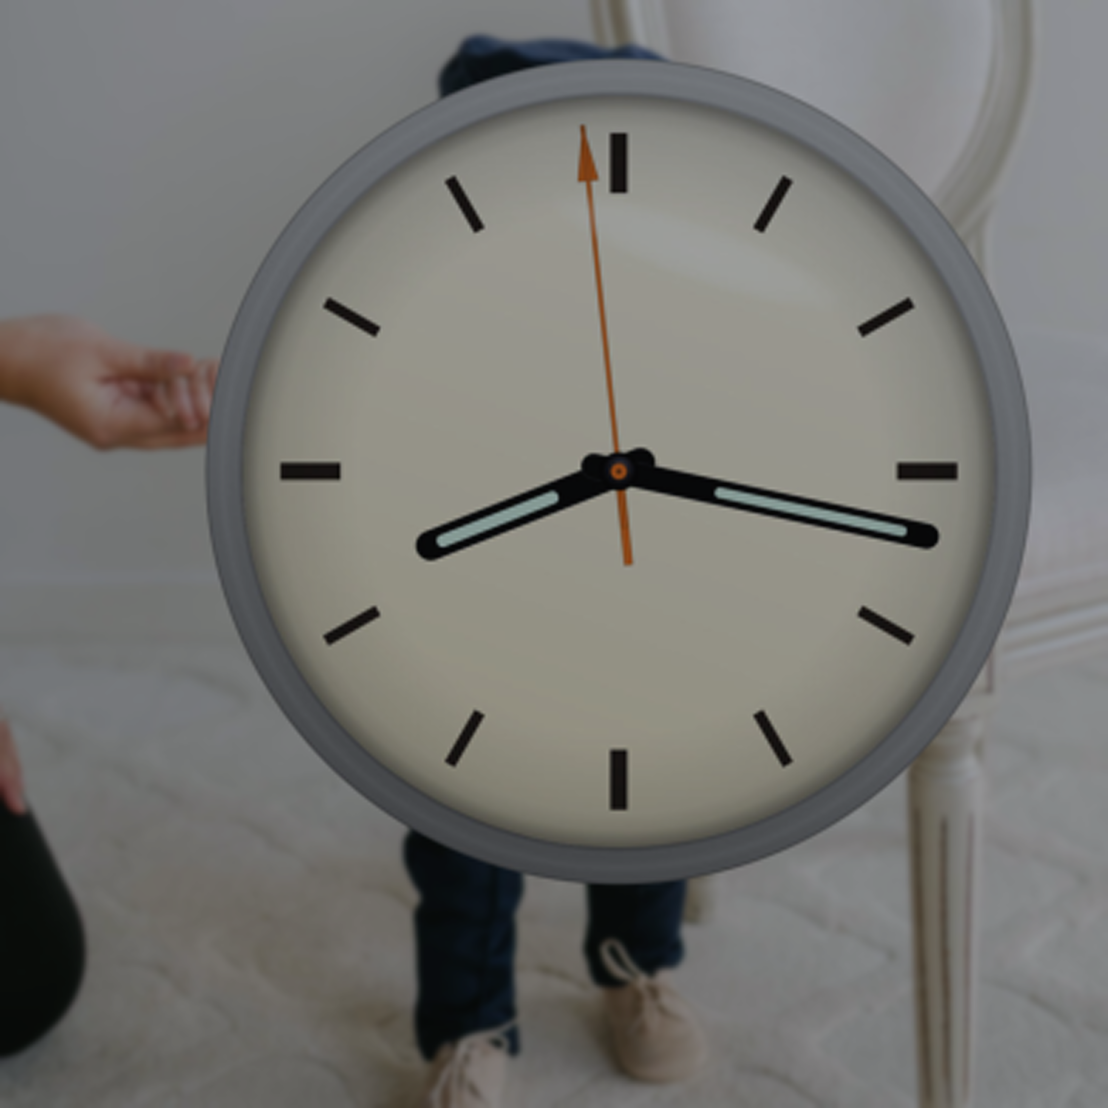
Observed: 8:16:59
